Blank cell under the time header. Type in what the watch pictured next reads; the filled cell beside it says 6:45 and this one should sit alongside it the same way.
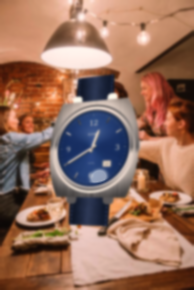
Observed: 12:40
